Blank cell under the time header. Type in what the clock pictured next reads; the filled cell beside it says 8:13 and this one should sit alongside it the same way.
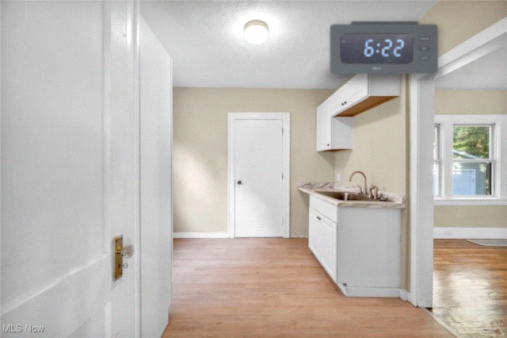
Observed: 6:22
